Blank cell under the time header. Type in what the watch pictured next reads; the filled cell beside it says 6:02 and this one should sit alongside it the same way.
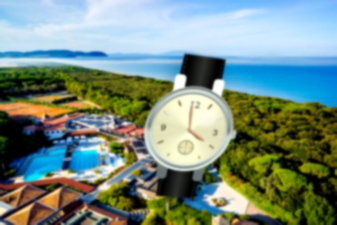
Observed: 3:59
